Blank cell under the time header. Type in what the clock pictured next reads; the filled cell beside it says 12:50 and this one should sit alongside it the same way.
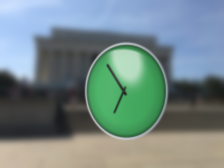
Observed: 6:54
